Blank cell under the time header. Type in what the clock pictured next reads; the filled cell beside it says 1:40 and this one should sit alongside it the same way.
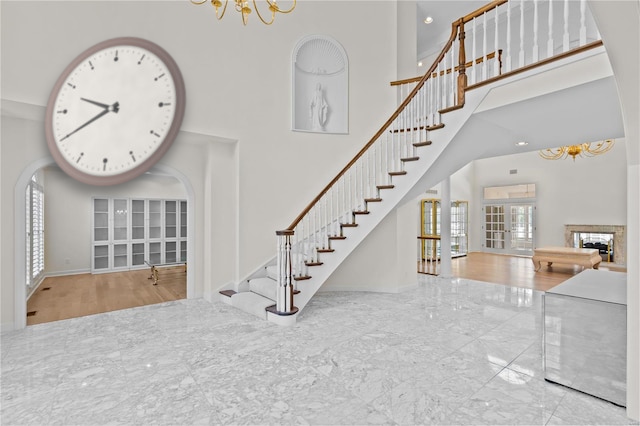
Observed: 9:40
